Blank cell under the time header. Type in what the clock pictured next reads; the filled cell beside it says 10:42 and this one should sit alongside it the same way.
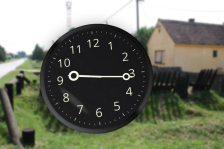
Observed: 9:16
